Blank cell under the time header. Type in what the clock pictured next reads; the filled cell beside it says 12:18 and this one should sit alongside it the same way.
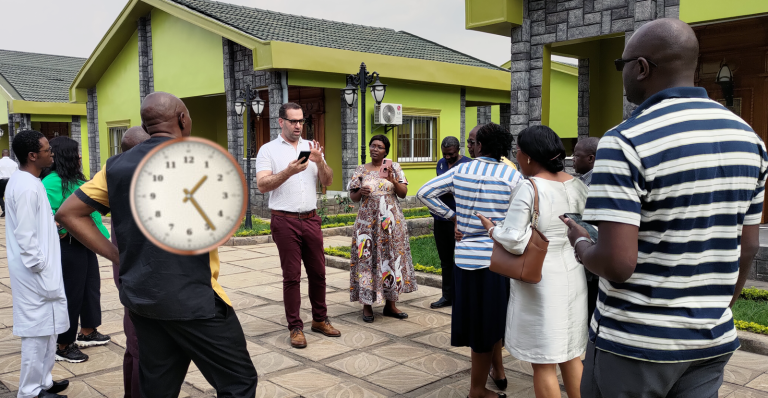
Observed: 1:24
